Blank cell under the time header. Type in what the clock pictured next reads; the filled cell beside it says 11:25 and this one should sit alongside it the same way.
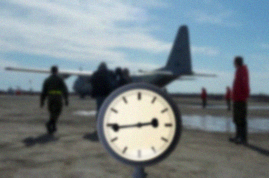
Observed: 2:44
